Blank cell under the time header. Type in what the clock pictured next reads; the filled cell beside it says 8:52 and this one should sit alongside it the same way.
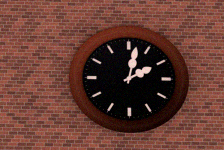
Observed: 2:02
